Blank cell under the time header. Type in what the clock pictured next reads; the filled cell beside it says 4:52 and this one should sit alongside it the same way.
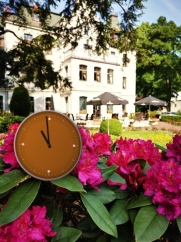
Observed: 10:59
